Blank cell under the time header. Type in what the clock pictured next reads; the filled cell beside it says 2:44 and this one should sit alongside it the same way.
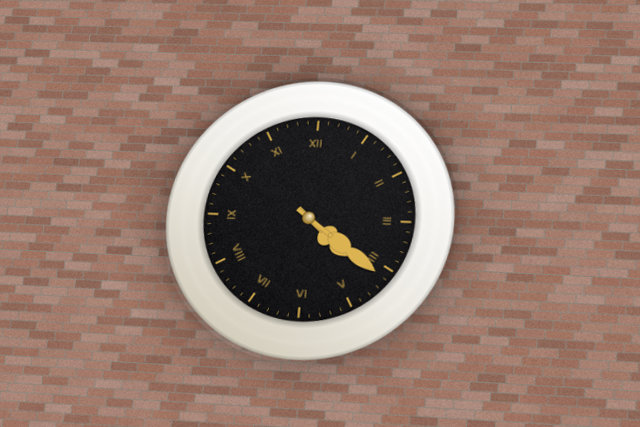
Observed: 4:21
